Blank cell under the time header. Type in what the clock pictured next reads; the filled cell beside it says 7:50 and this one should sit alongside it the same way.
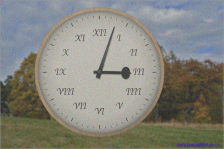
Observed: 3:03
